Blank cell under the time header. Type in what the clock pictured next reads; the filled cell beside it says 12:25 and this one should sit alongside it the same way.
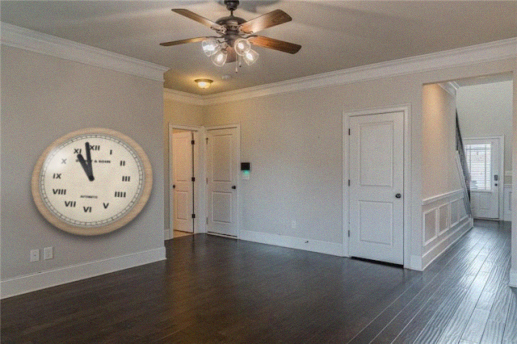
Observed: 10:58
